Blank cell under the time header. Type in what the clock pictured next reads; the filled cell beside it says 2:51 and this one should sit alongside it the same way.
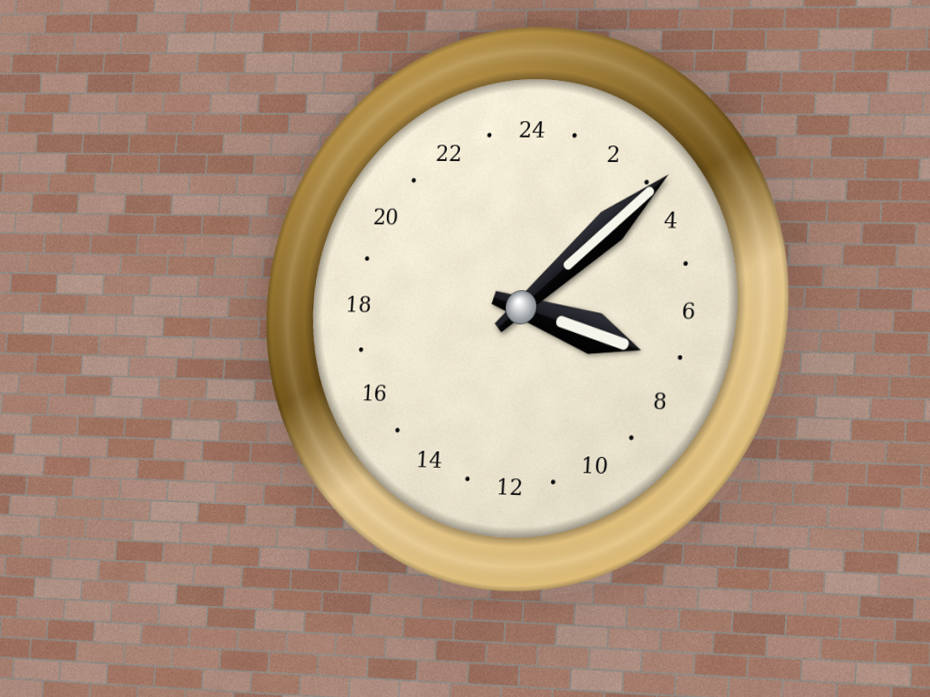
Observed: 7:08
